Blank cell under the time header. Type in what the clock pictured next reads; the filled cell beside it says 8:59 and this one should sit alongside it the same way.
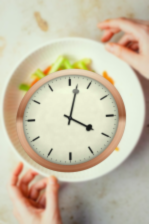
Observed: 4:02
